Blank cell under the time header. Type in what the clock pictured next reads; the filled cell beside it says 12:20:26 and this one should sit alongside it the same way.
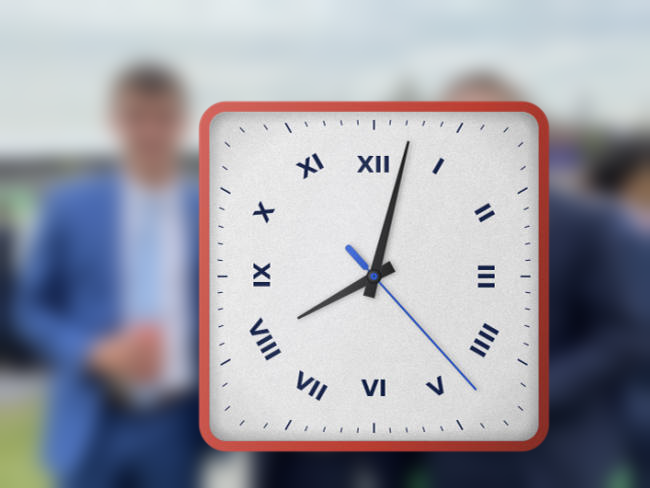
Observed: 8:02:23
